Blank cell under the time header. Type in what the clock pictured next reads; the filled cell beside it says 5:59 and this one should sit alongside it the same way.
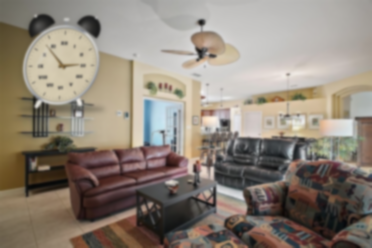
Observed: 2:53
